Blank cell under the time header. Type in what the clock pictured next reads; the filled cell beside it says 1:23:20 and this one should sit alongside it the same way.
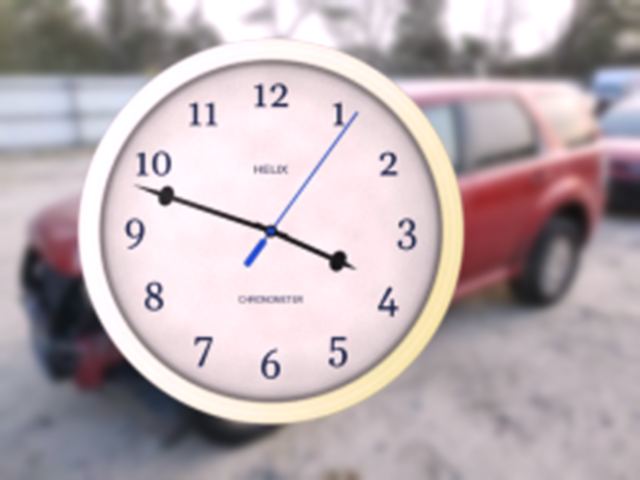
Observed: 3:48:06
